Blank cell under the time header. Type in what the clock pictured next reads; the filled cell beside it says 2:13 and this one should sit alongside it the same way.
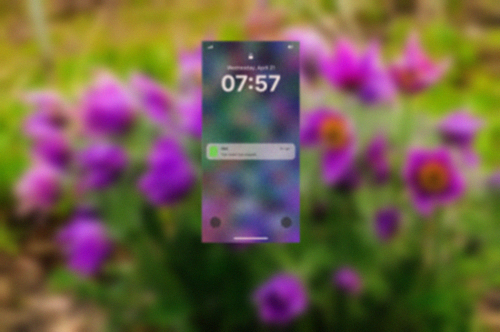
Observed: 7:57
